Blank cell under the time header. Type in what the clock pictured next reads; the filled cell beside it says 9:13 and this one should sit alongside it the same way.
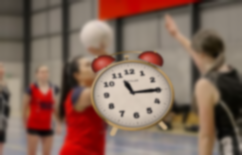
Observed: 11:15
